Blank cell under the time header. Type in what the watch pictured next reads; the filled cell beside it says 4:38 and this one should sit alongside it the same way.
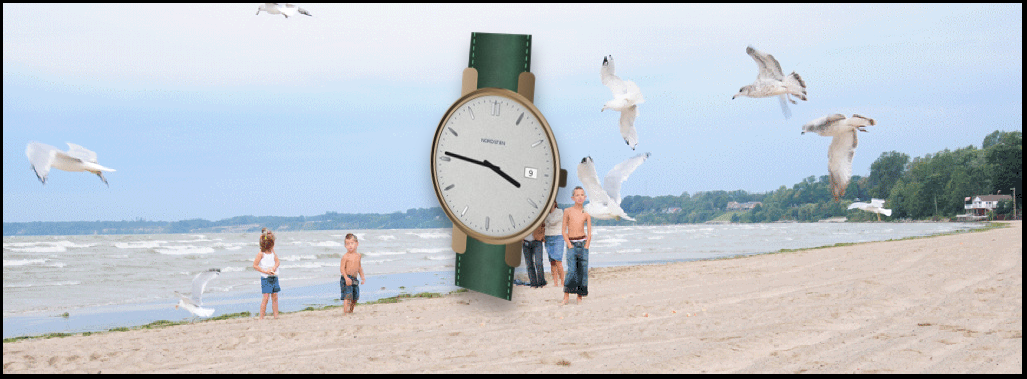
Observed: 3:46
